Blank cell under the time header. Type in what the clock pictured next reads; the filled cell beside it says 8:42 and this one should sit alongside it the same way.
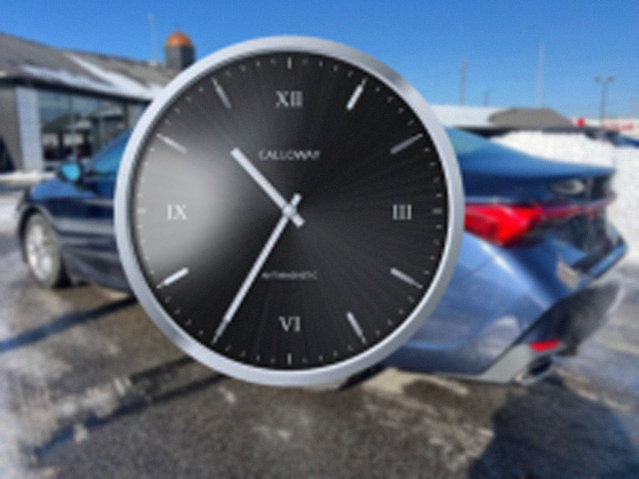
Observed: 10:35
